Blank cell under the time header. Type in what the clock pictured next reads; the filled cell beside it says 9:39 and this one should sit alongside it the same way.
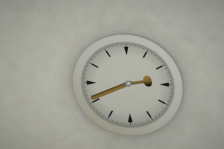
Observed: 2:41
